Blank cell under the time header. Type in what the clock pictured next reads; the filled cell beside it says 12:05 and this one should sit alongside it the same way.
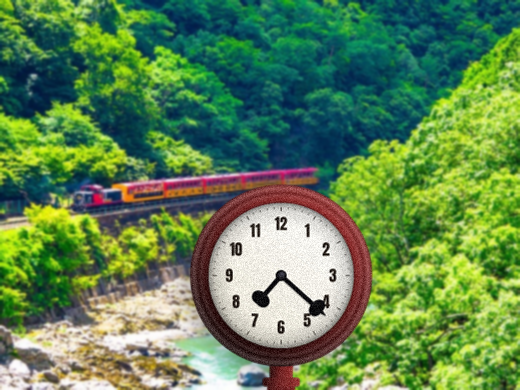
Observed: 7:22
